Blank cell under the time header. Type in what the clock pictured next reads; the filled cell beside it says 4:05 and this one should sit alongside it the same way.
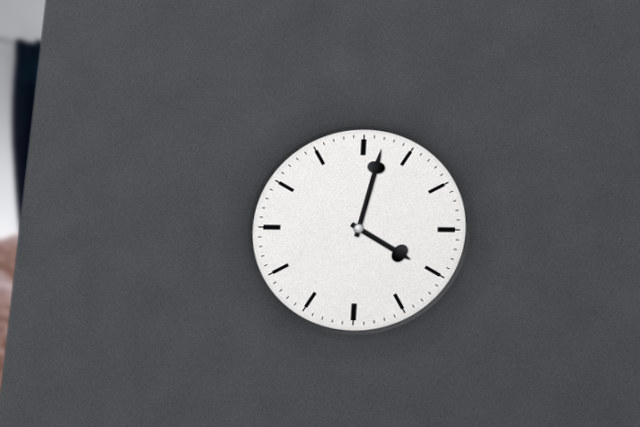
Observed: 4:02
